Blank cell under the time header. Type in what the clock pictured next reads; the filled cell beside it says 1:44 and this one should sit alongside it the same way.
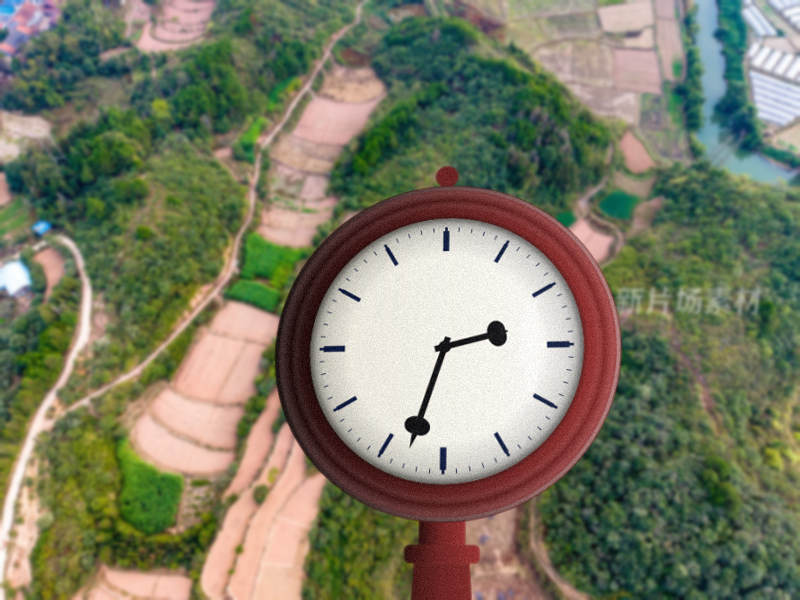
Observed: 2:33
